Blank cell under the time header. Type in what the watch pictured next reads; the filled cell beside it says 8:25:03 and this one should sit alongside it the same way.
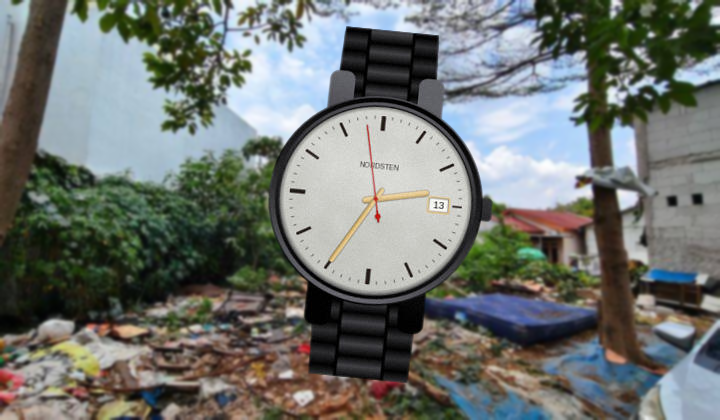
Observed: 2:34:58
